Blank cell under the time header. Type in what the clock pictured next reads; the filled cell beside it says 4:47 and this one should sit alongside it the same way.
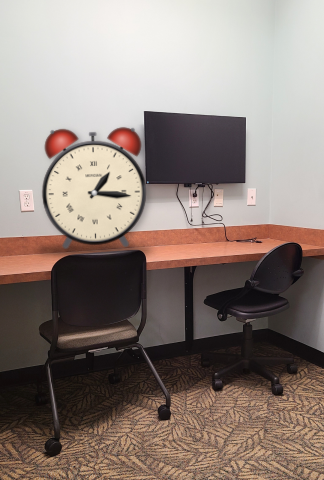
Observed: 1:16
